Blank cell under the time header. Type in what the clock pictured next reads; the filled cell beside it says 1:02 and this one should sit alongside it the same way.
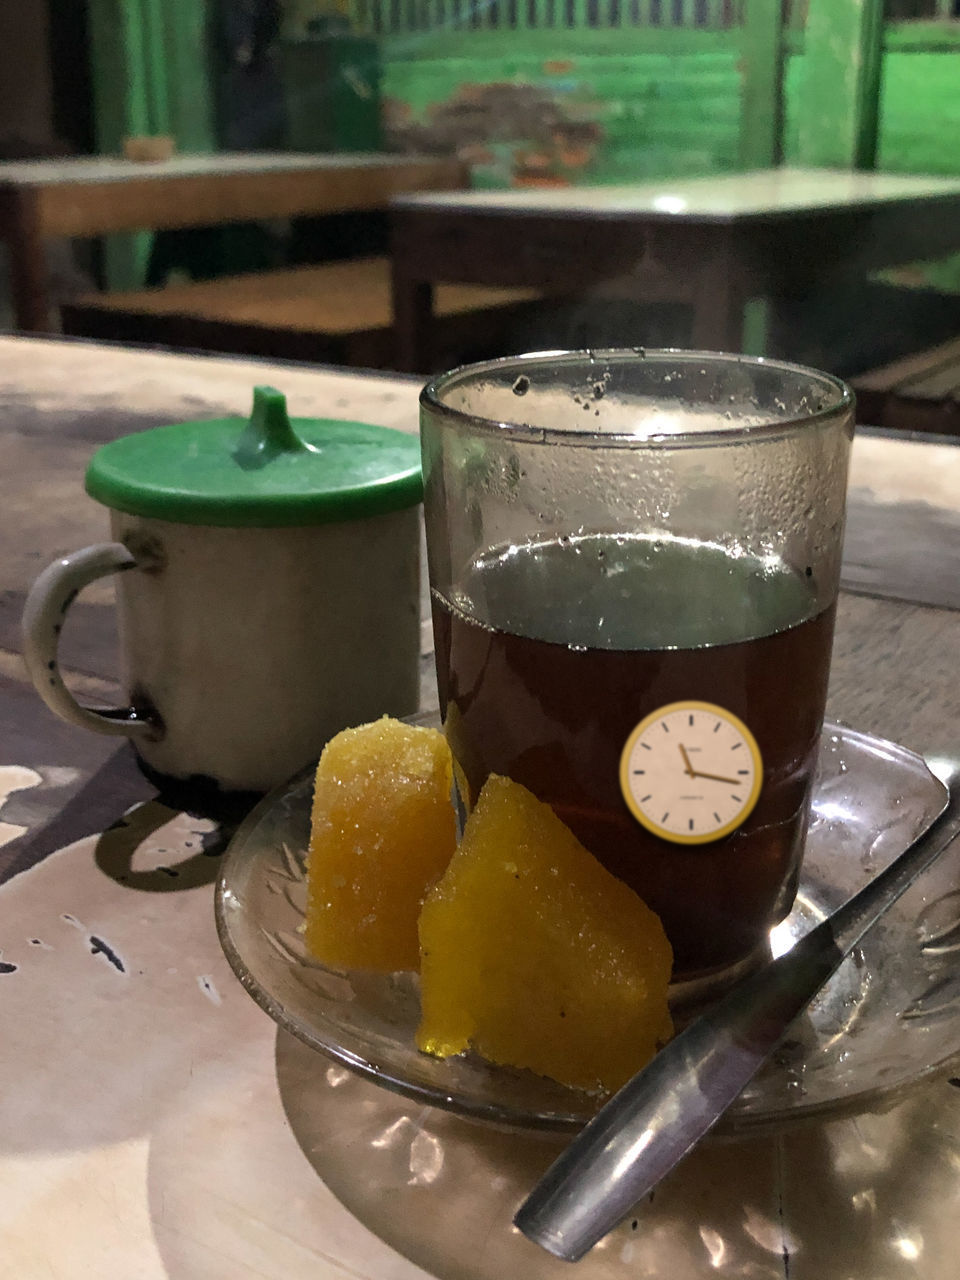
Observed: 11:17
